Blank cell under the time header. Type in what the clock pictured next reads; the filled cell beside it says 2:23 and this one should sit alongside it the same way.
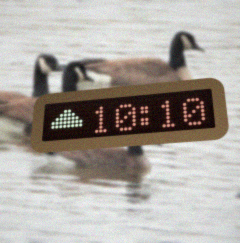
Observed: 10:10
